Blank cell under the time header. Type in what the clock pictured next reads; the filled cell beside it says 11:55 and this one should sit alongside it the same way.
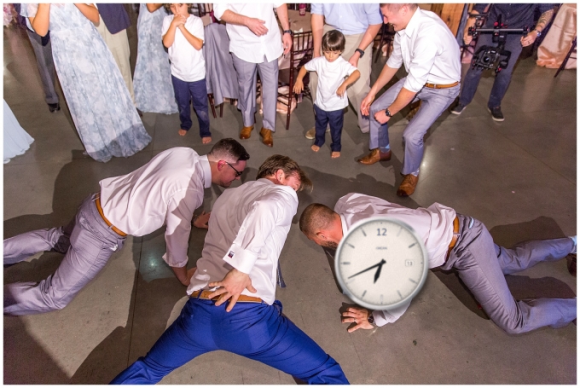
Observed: 6:41
